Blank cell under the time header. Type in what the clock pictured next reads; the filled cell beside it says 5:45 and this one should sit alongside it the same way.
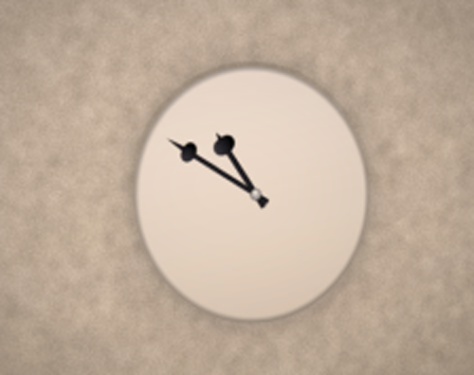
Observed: 10:50
